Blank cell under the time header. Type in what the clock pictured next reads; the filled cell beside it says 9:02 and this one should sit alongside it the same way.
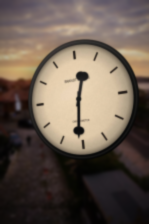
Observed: 12:31
